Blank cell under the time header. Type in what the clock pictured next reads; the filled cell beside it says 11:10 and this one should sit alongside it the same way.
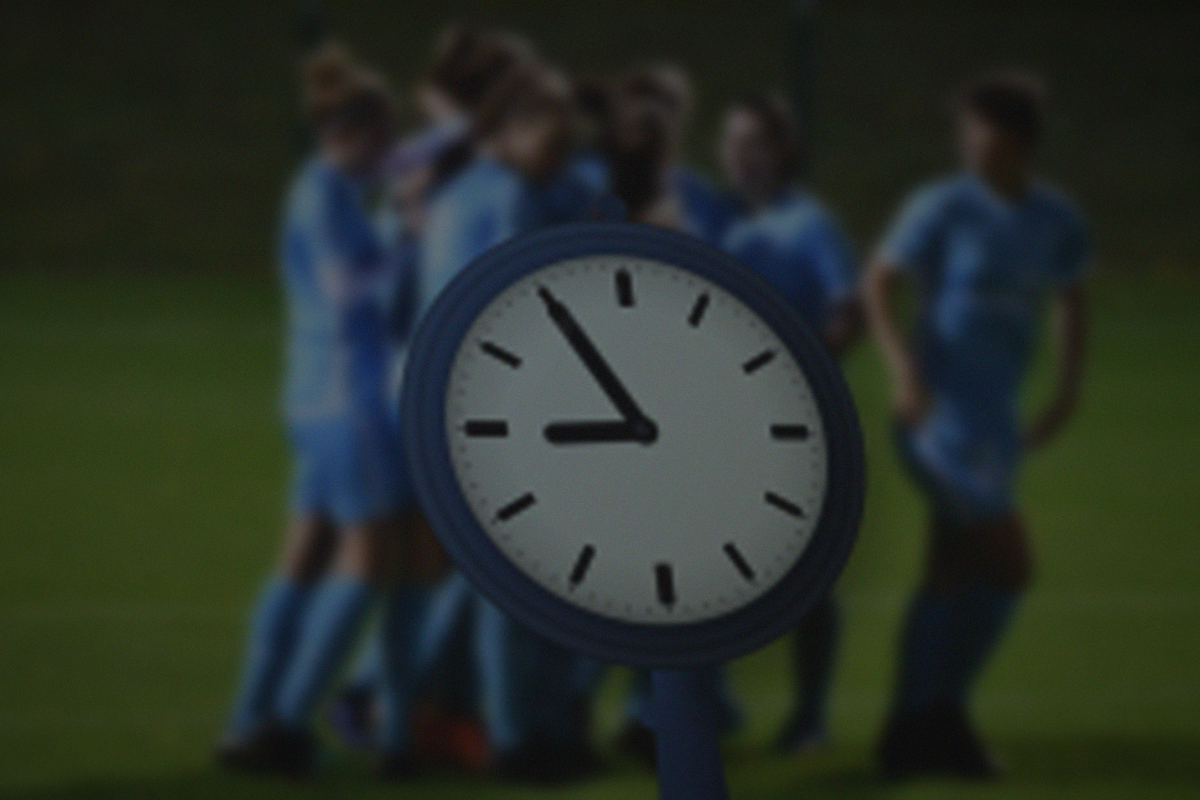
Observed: 8:55
